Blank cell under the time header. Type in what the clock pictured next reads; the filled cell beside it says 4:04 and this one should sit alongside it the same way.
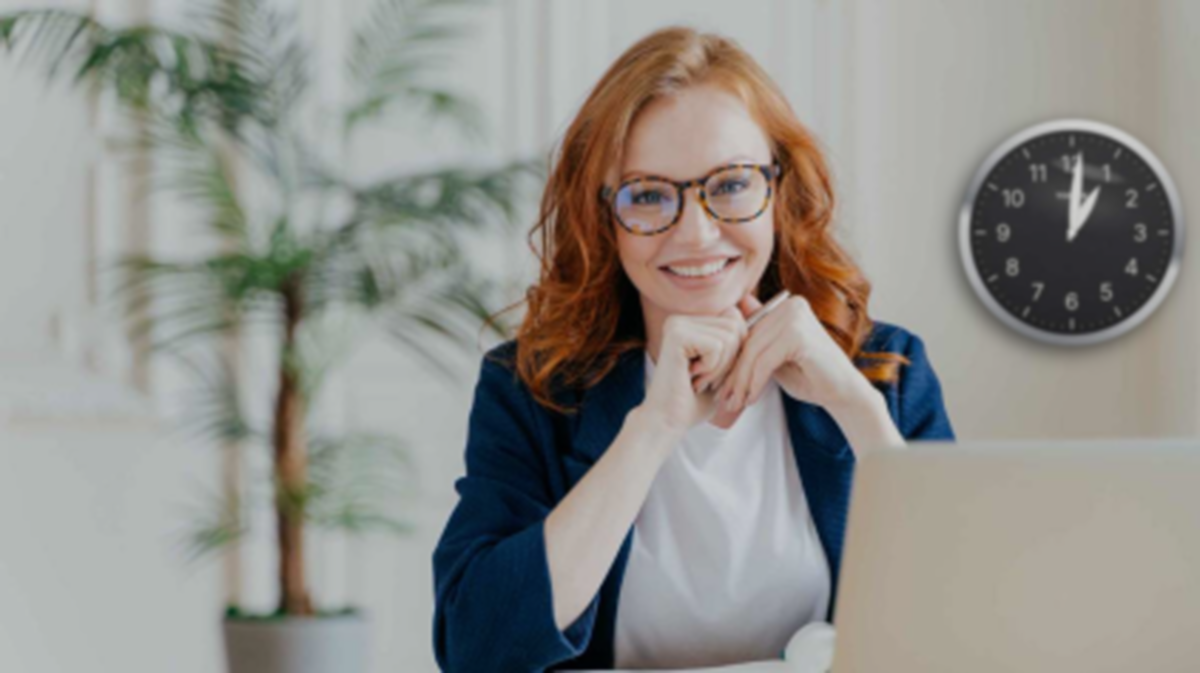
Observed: 1:01
